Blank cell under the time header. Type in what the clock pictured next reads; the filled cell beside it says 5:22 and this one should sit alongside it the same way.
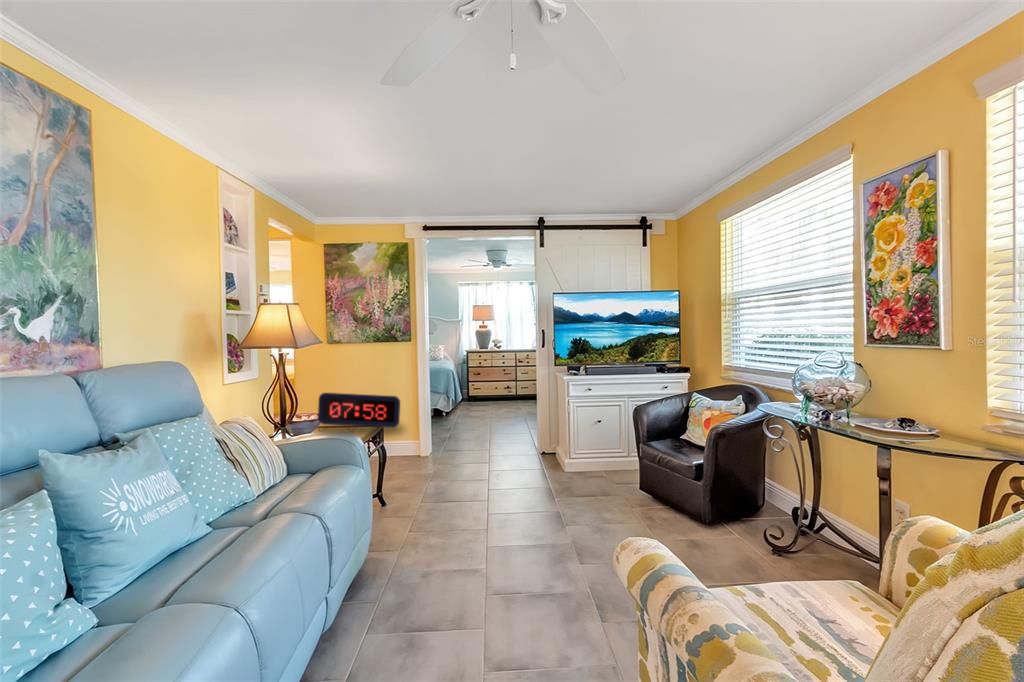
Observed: 7:58
